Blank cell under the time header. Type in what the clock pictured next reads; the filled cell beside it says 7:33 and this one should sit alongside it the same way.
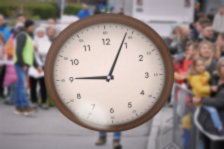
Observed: 9:04
